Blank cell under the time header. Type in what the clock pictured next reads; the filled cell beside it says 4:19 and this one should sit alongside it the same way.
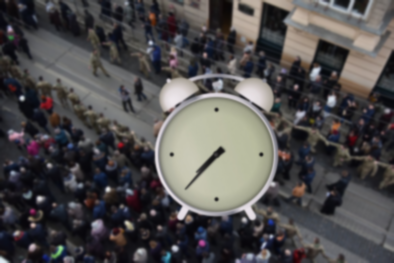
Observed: 7:37
